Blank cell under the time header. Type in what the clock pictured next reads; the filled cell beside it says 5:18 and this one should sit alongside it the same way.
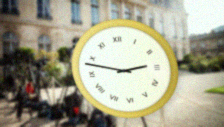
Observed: 2:48
